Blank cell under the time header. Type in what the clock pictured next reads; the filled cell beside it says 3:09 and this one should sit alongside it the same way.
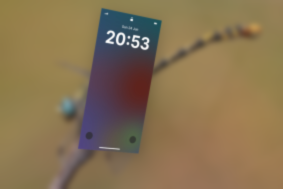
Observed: 20:53
